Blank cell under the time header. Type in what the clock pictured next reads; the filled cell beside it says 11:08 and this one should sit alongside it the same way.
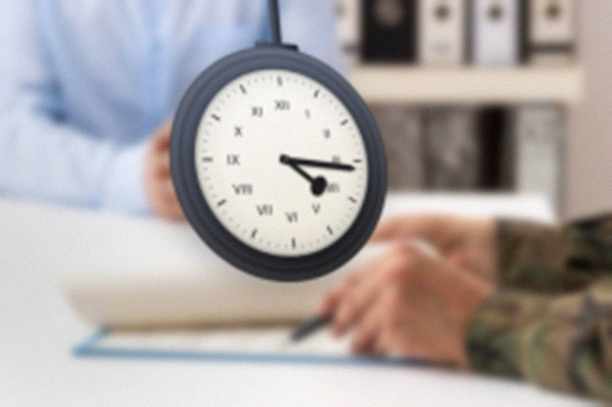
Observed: 4:16
